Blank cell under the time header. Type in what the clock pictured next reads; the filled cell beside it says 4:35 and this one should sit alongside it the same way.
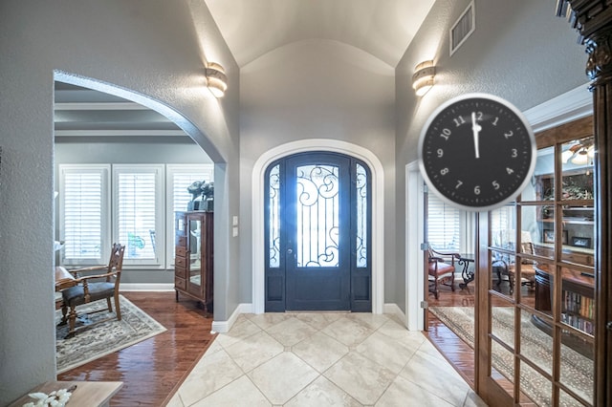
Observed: 11:59
